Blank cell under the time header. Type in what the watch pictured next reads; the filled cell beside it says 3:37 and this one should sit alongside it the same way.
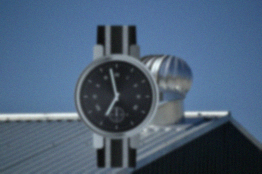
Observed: 6:58
